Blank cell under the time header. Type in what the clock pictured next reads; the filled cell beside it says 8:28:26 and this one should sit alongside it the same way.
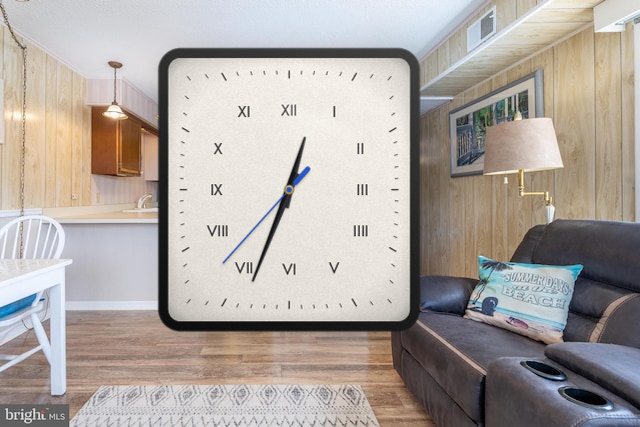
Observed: 12:33:37
